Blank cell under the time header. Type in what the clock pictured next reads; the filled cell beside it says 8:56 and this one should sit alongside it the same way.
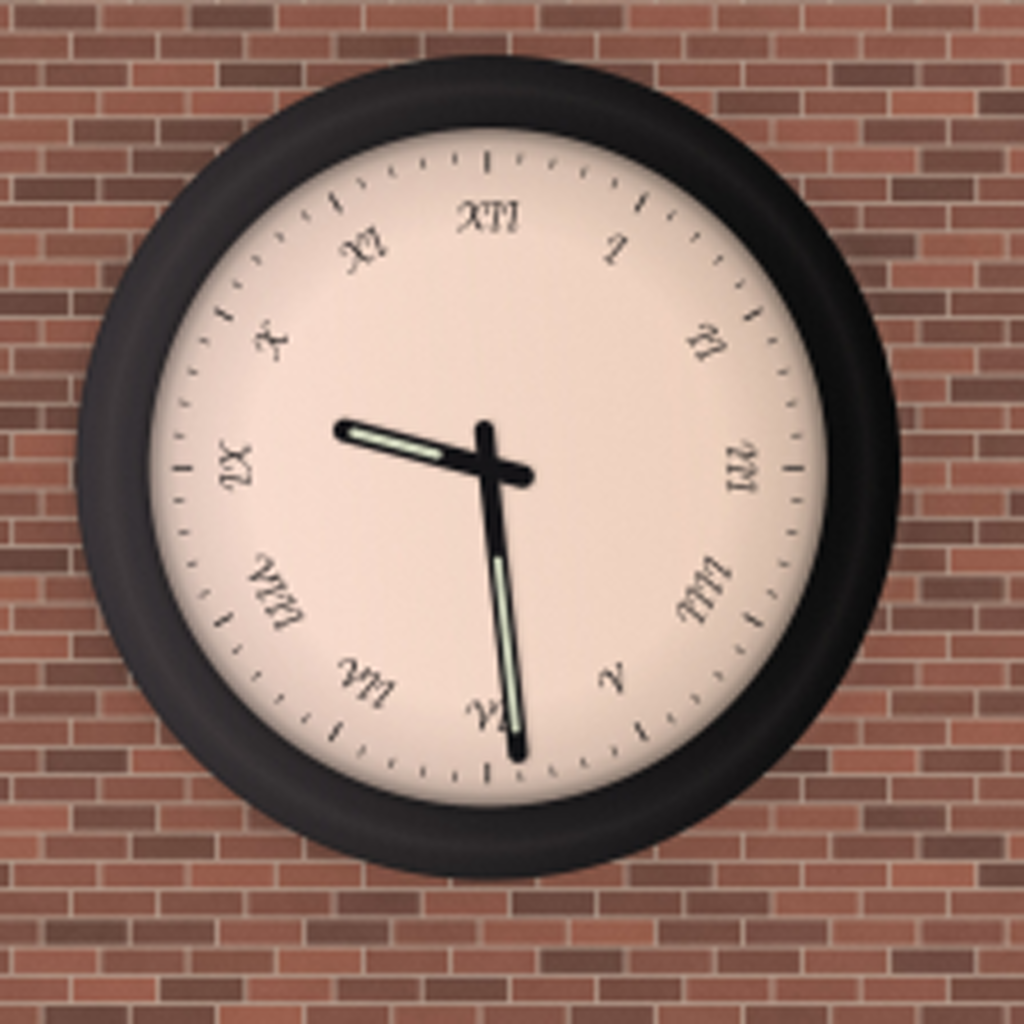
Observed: 9:29
